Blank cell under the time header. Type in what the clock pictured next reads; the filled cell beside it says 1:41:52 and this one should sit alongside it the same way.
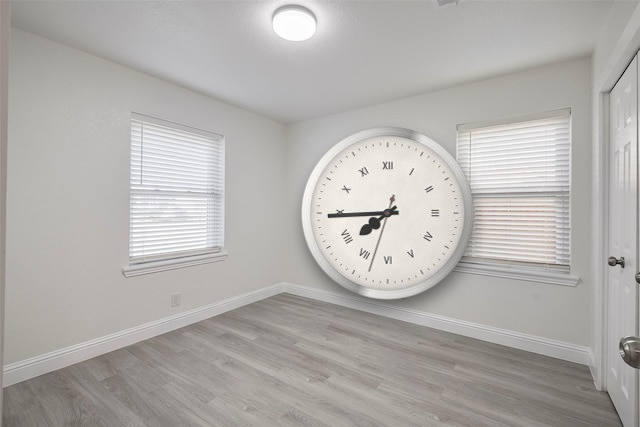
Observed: 7:44:33
